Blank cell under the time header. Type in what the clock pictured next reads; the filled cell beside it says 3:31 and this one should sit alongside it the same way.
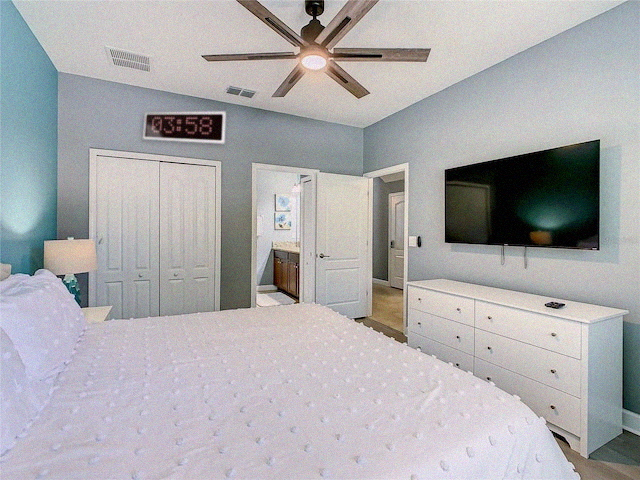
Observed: 3:58
